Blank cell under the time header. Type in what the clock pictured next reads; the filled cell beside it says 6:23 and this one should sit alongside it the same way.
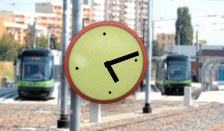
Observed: 5:13
